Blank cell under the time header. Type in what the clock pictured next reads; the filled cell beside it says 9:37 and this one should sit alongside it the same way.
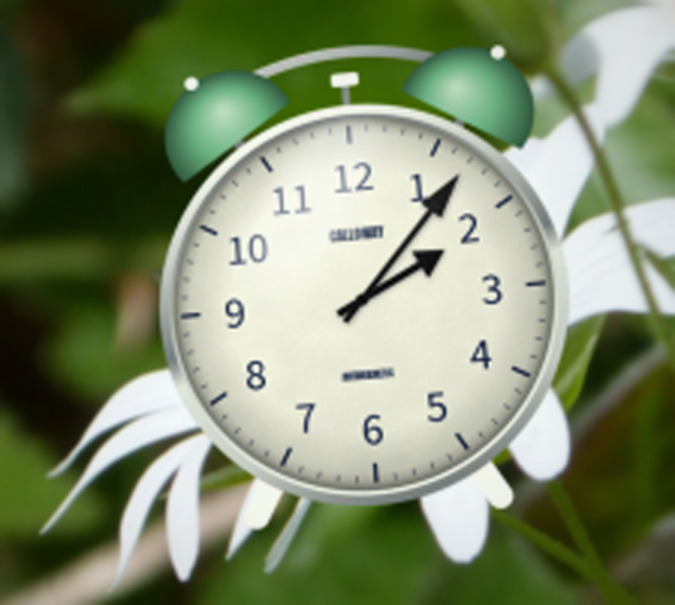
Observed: 2:07
